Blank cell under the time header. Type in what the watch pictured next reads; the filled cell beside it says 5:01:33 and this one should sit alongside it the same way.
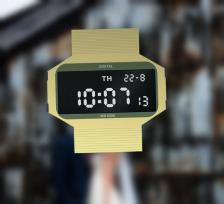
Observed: 10:07:13
